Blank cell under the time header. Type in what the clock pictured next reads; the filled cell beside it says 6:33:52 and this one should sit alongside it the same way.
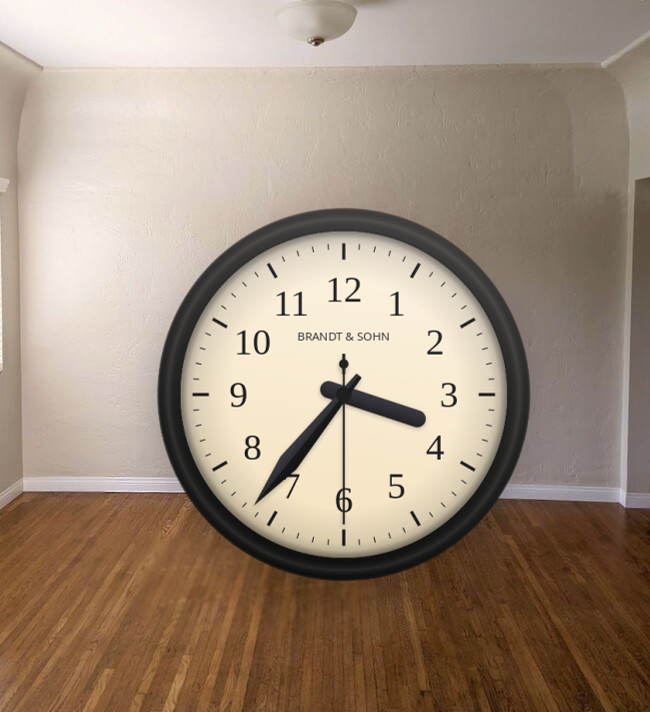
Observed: 3:36:30
